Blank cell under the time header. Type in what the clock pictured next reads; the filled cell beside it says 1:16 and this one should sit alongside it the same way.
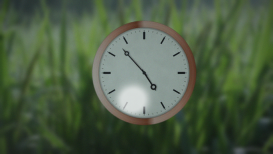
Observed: 4:53
